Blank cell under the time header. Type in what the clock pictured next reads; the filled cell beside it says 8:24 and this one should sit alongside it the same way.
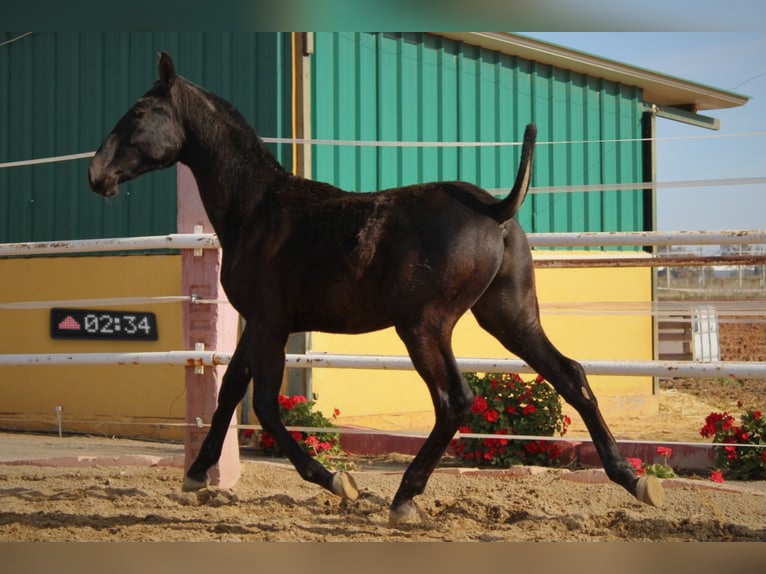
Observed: 2:34
